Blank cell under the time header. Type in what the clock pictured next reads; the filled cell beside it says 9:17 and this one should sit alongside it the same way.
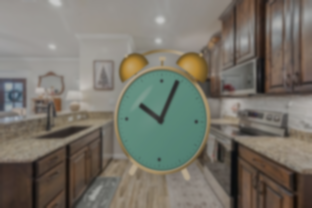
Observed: 10:04
